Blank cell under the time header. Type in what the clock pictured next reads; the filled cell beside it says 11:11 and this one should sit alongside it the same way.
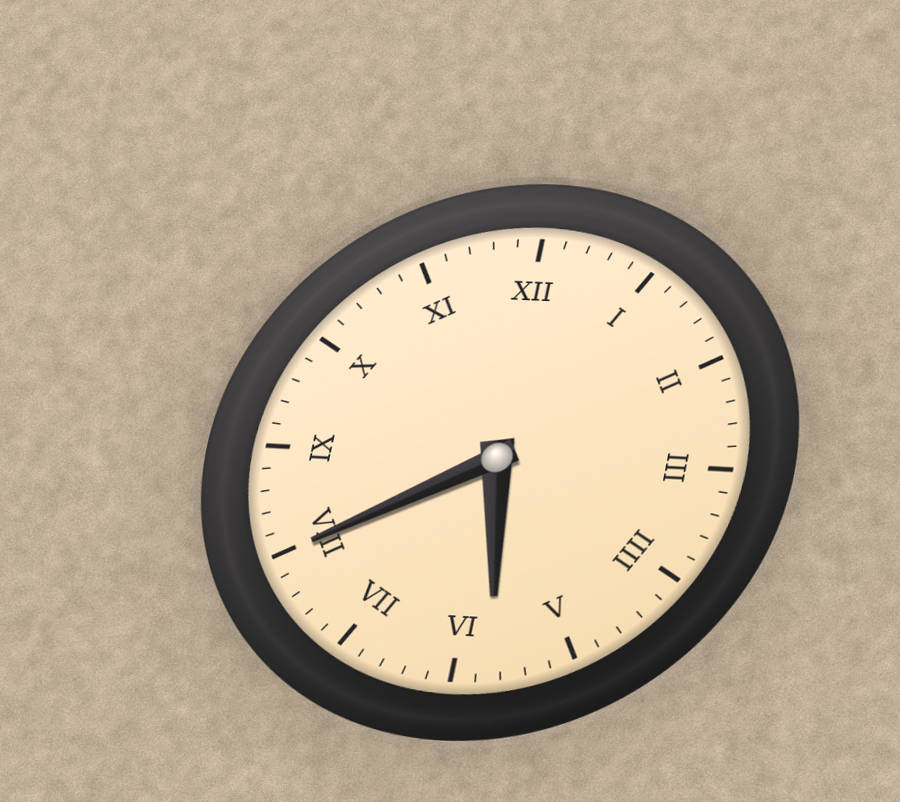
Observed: 5:40
